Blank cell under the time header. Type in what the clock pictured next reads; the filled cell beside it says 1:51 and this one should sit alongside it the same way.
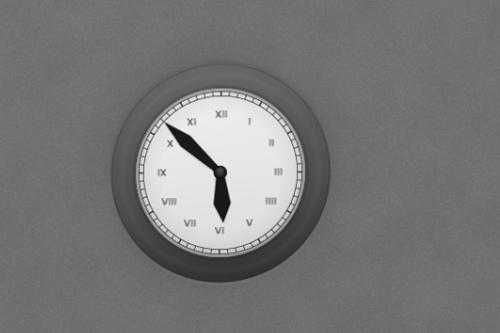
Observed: 5:52
